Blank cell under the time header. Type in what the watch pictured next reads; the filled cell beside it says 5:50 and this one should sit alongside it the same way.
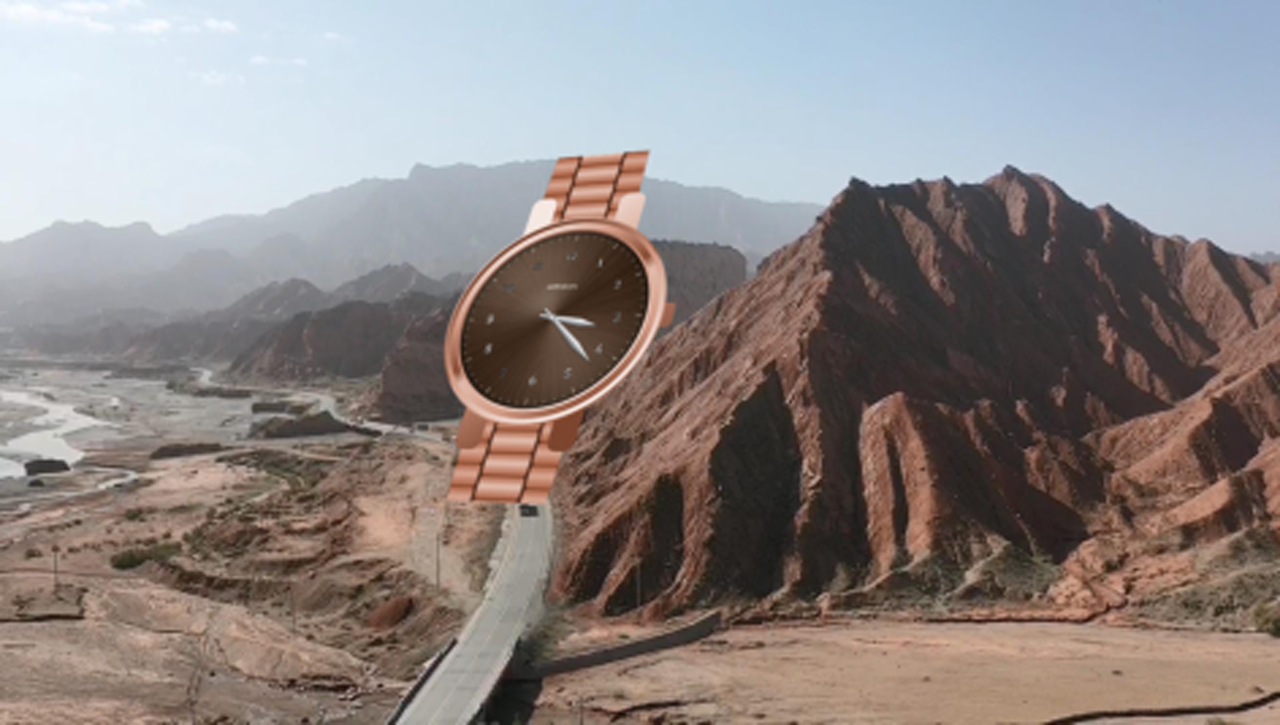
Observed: 3:22
